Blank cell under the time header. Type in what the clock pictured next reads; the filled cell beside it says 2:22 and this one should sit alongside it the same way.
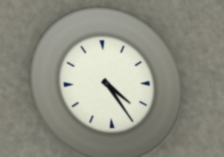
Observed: 4:25
